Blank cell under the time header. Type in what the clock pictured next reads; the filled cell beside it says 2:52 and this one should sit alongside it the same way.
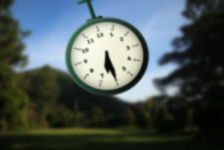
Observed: 6:30
